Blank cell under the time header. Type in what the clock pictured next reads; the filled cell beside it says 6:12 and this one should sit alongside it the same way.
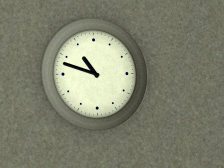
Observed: 10:48
